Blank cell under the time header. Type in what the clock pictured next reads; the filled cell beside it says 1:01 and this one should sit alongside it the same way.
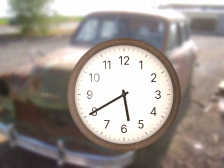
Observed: 5:40
